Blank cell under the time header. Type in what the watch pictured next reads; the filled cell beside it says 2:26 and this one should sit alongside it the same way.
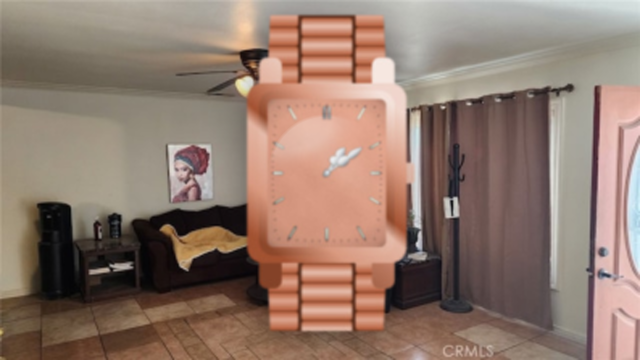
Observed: 1:09
